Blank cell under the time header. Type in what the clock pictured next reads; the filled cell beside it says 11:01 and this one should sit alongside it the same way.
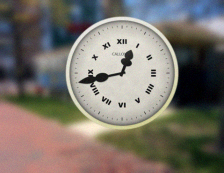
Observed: 12:43
